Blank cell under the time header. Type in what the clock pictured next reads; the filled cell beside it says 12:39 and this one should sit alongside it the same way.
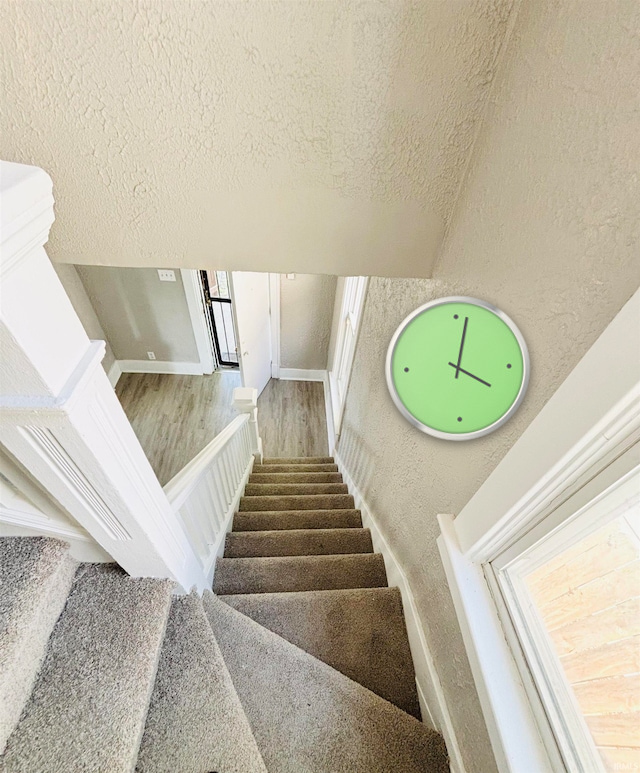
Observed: 4:02
